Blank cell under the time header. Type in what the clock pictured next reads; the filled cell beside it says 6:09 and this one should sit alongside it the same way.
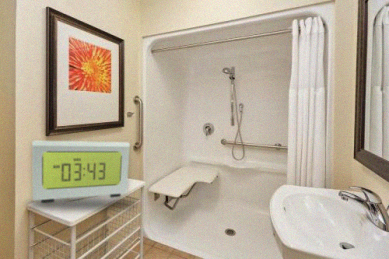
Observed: 3:43
